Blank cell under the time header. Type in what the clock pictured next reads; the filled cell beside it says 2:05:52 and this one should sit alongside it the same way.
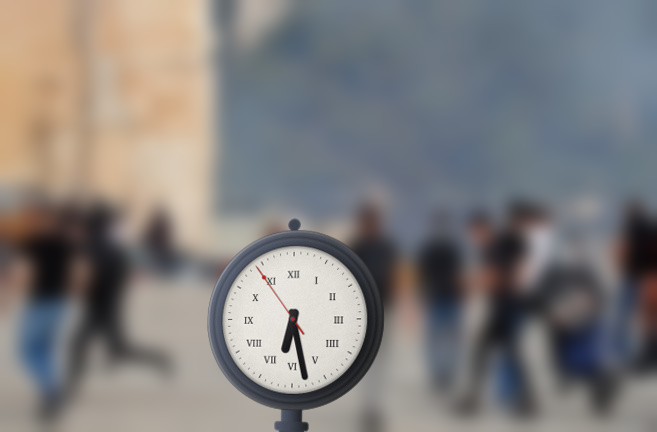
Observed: 6:27:54
